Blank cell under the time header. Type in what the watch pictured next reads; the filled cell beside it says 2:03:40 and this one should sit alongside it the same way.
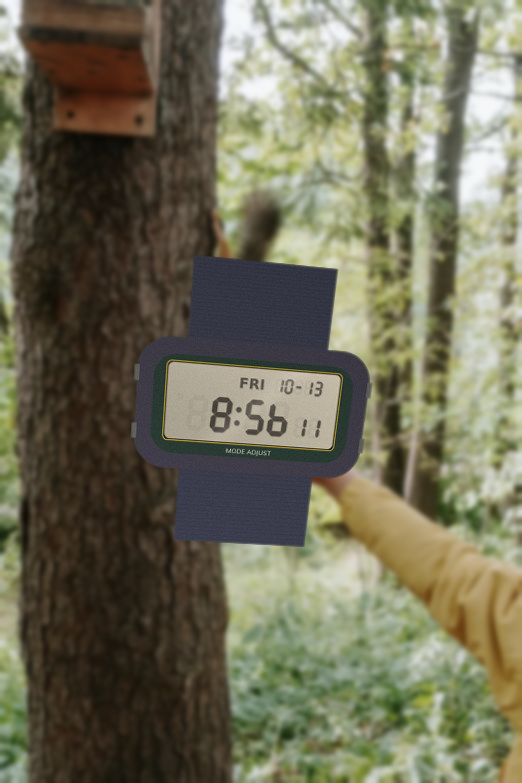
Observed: 8:56:11
